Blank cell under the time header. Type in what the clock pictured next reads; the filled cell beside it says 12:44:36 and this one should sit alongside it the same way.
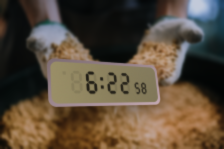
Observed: 6:22:58
